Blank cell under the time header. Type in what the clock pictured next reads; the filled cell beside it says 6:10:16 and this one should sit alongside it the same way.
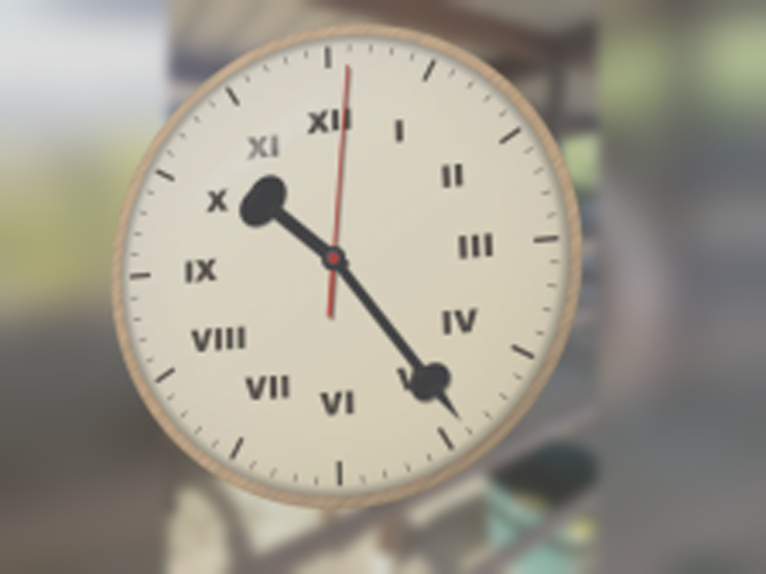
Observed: 10:24:01
